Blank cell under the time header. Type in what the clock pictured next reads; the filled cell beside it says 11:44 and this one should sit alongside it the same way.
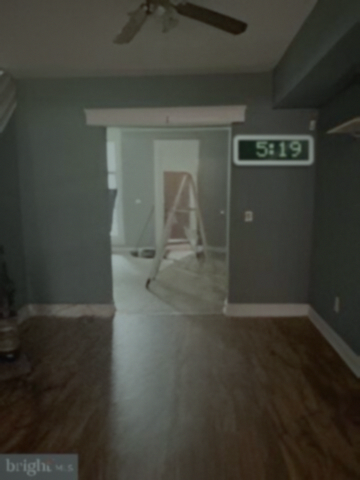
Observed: 5:19
